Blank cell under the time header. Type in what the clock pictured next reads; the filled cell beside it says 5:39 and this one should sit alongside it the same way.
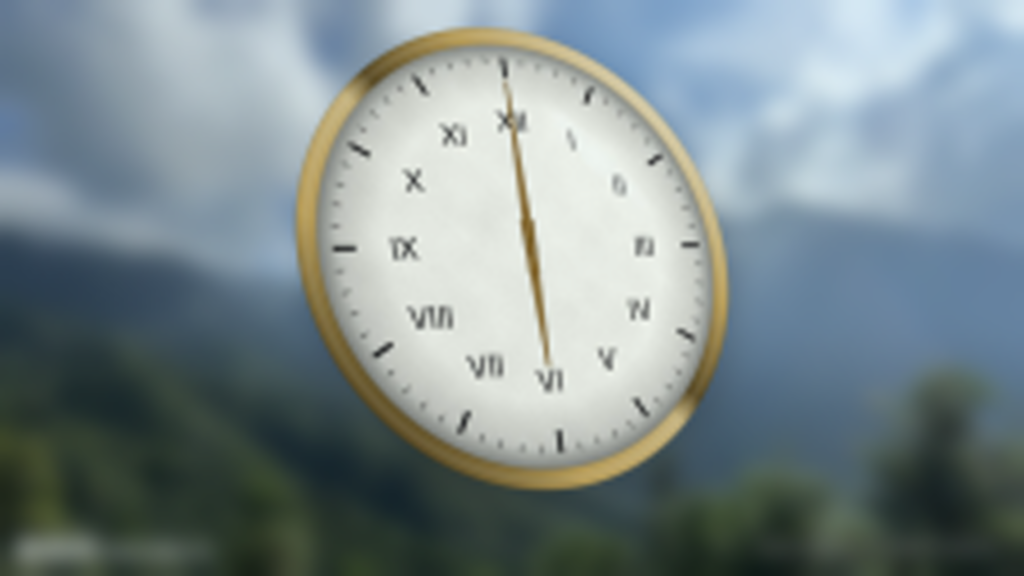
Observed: 6:00
